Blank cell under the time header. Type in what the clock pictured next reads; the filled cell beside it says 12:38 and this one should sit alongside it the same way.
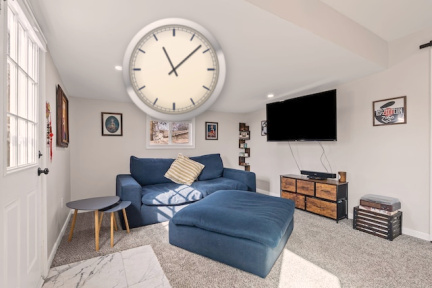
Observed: 11:08
